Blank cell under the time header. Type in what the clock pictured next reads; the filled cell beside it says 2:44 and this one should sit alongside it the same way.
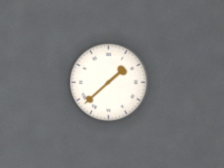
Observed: 1:38
